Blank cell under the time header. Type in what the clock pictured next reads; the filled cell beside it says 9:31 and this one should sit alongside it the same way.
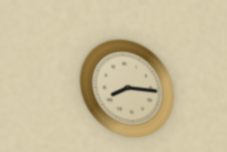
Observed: 8:16
